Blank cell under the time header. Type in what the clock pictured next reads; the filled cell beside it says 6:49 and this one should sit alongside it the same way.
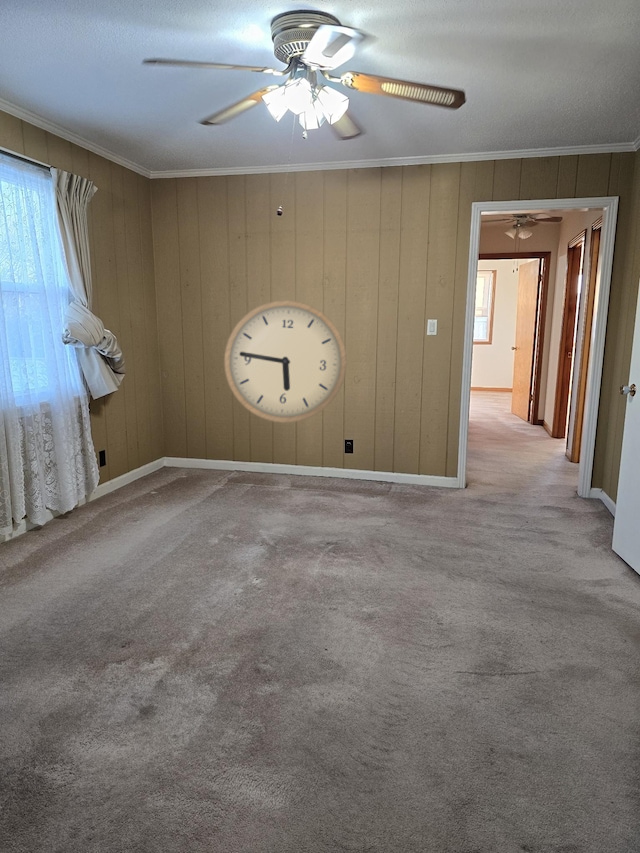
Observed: 5:46
